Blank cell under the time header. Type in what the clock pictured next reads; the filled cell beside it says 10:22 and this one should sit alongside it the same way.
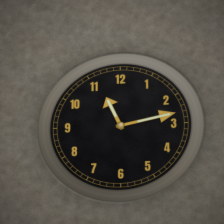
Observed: 11:13
